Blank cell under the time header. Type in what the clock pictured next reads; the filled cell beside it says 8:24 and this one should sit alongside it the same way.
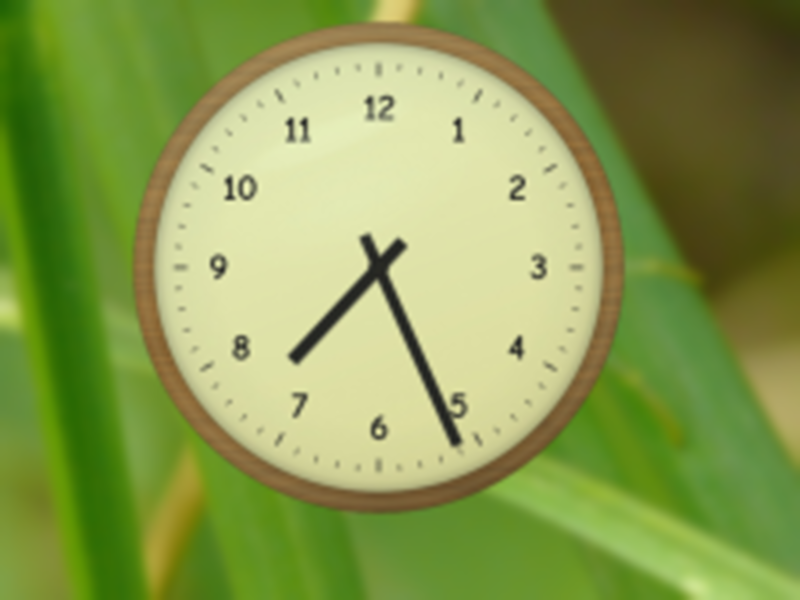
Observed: 7:26
